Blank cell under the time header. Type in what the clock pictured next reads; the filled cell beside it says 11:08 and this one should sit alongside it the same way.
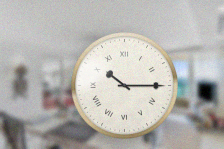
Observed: 10:15
